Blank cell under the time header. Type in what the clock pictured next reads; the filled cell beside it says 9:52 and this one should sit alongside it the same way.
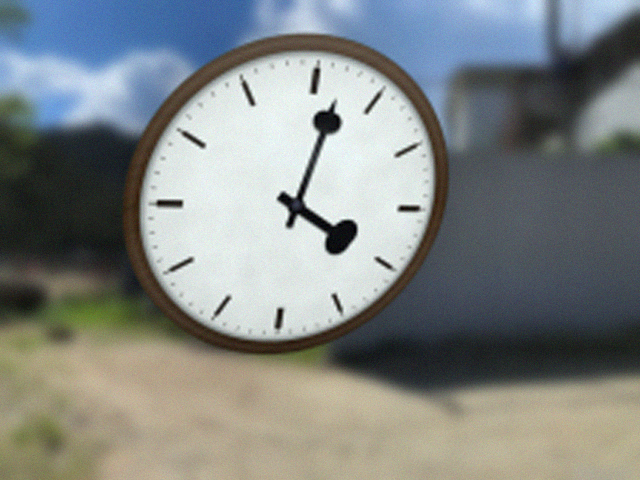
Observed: 4:02
